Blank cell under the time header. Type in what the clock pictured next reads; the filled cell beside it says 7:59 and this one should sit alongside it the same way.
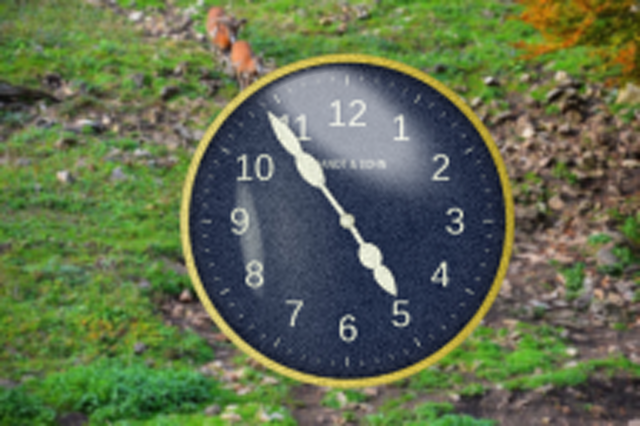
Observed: 4:54
